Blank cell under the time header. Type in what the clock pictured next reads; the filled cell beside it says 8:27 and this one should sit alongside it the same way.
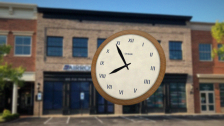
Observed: 7:54
